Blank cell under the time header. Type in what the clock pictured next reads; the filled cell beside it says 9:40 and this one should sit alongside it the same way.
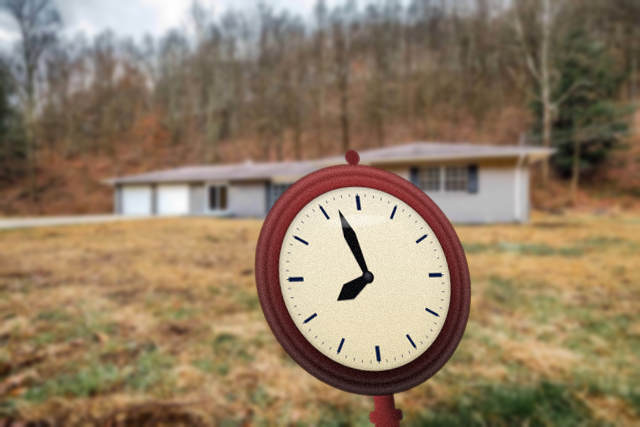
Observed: 7:57
